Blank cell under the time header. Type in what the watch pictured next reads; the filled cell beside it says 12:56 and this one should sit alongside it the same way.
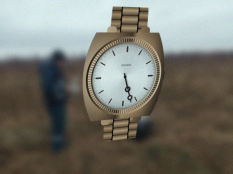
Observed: 5:27
